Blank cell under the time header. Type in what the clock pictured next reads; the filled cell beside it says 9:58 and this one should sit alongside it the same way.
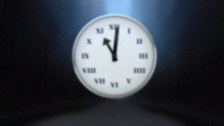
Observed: 11:01
